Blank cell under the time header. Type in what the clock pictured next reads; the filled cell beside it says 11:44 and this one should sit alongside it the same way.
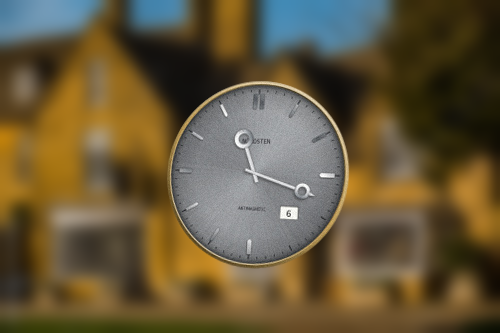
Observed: 11:18
